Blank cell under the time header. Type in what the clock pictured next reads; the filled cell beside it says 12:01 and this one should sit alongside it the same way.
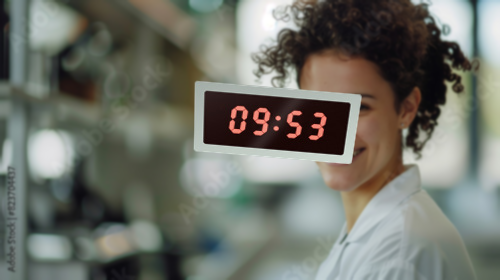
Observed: 9:53
